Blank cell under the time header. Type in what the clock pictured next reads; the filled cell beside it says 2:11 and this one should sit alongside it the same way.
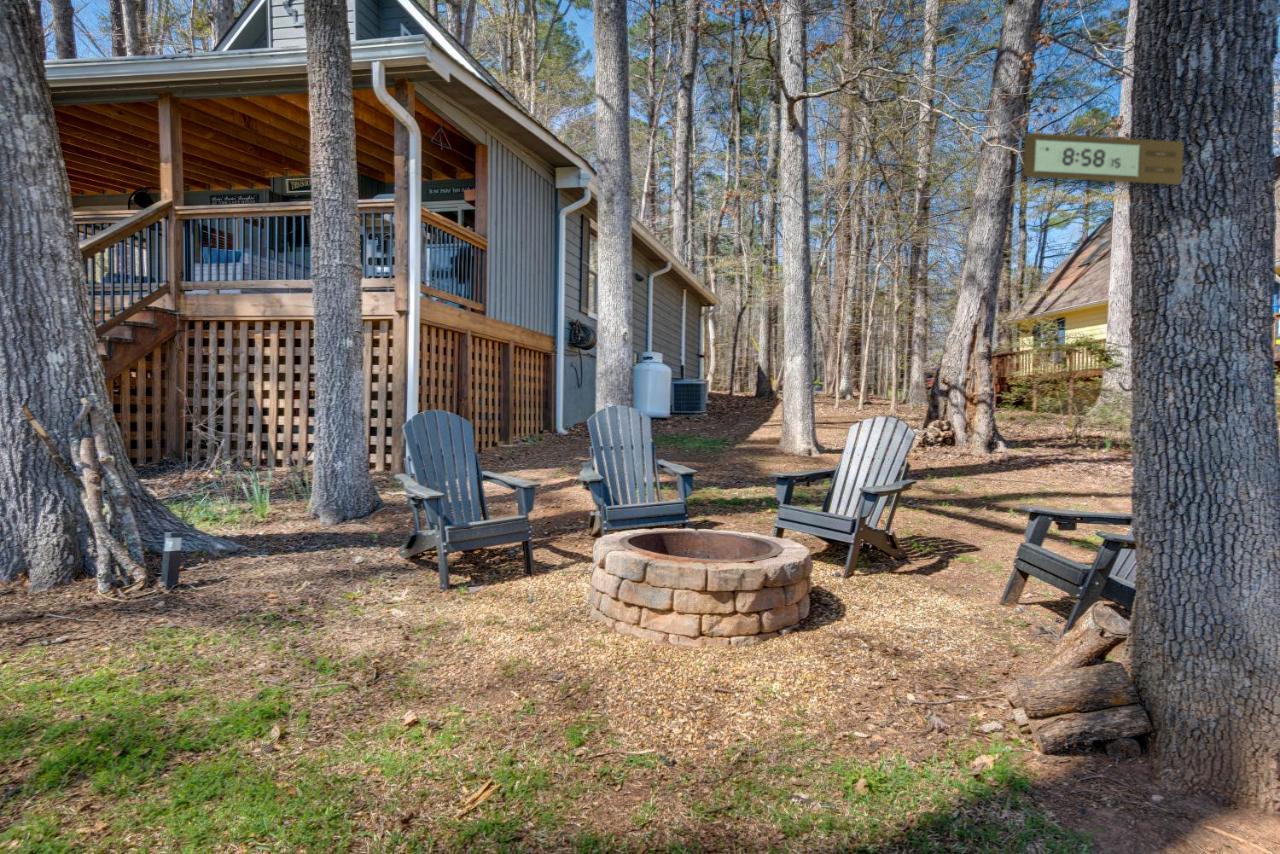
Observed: 8:58
